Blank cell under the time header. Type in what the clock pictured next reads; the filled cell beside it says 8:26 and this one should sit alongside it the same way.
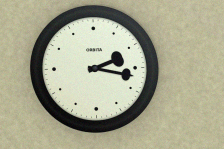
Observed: 2:17
